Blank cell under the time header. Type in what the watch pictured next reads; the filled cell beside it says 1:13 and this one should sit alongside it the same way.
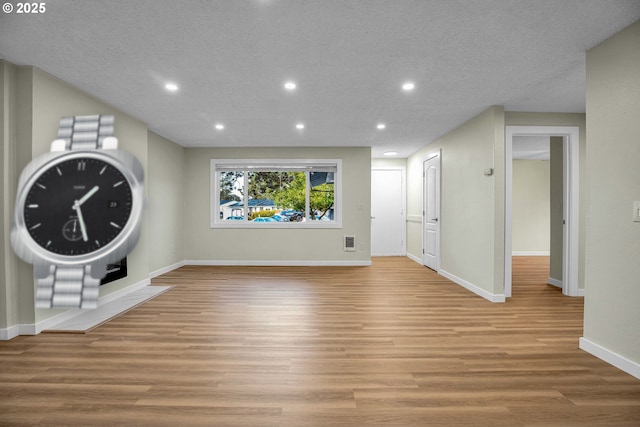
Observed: 1:27
